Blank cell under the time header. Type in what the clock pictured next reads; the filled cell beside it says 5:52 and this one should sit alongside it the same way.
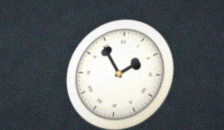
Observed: 1:54
